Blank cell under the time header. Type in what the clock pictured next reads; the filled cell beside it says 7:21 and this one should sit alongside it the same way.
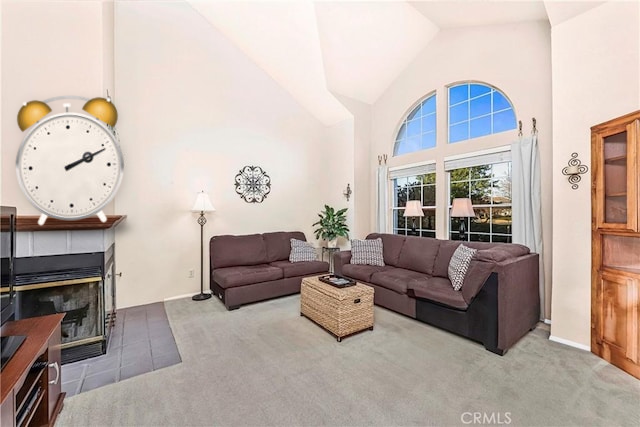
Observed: 2:11
